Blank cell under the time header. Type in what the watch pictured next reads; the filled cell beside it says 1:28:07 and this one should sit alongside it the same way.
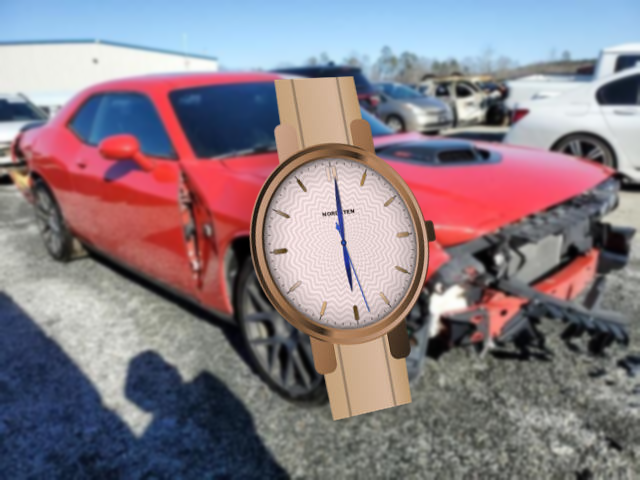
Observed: 6:00:28
